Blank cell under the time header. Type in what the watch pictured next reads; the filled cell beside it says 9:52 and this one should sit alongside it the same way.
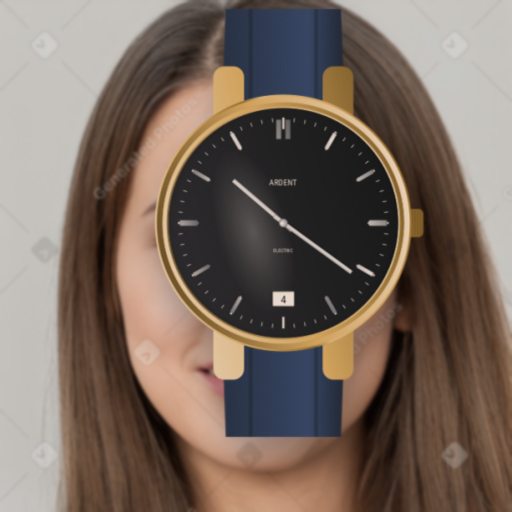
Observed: 10:21
